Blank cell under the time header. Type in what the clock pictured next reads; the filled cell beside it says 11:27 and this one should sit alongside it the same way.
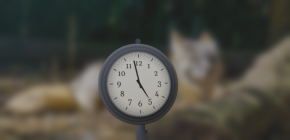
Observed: 4:58
